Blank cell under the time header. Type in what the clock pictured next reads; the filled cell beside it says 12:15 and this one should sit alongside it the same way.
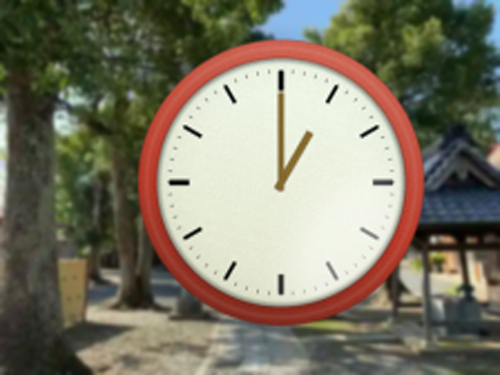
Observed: 1:00
